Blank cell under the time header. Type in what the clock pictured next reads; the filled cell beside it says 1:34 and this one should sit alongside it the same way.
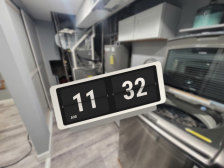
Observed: 11:32
